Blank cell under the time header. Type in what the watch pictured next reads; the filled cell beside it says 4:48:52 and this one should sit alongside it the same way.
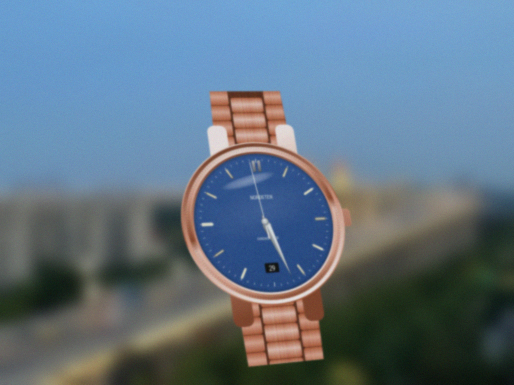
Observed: 5:26:59
